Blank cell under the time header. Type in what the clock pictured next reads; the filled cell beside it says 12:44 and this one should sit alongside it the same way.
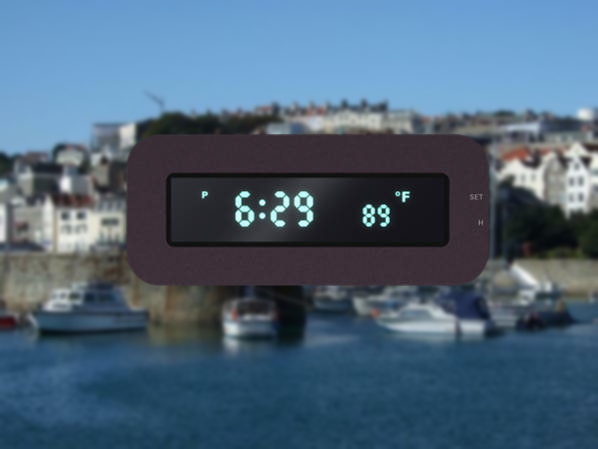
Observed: 6:29
